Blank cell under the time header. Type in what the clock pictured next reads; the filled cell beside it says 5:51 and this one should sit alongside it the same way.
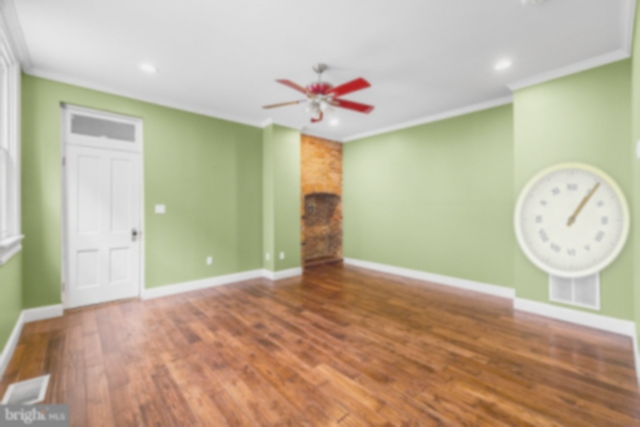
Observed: 1:06
